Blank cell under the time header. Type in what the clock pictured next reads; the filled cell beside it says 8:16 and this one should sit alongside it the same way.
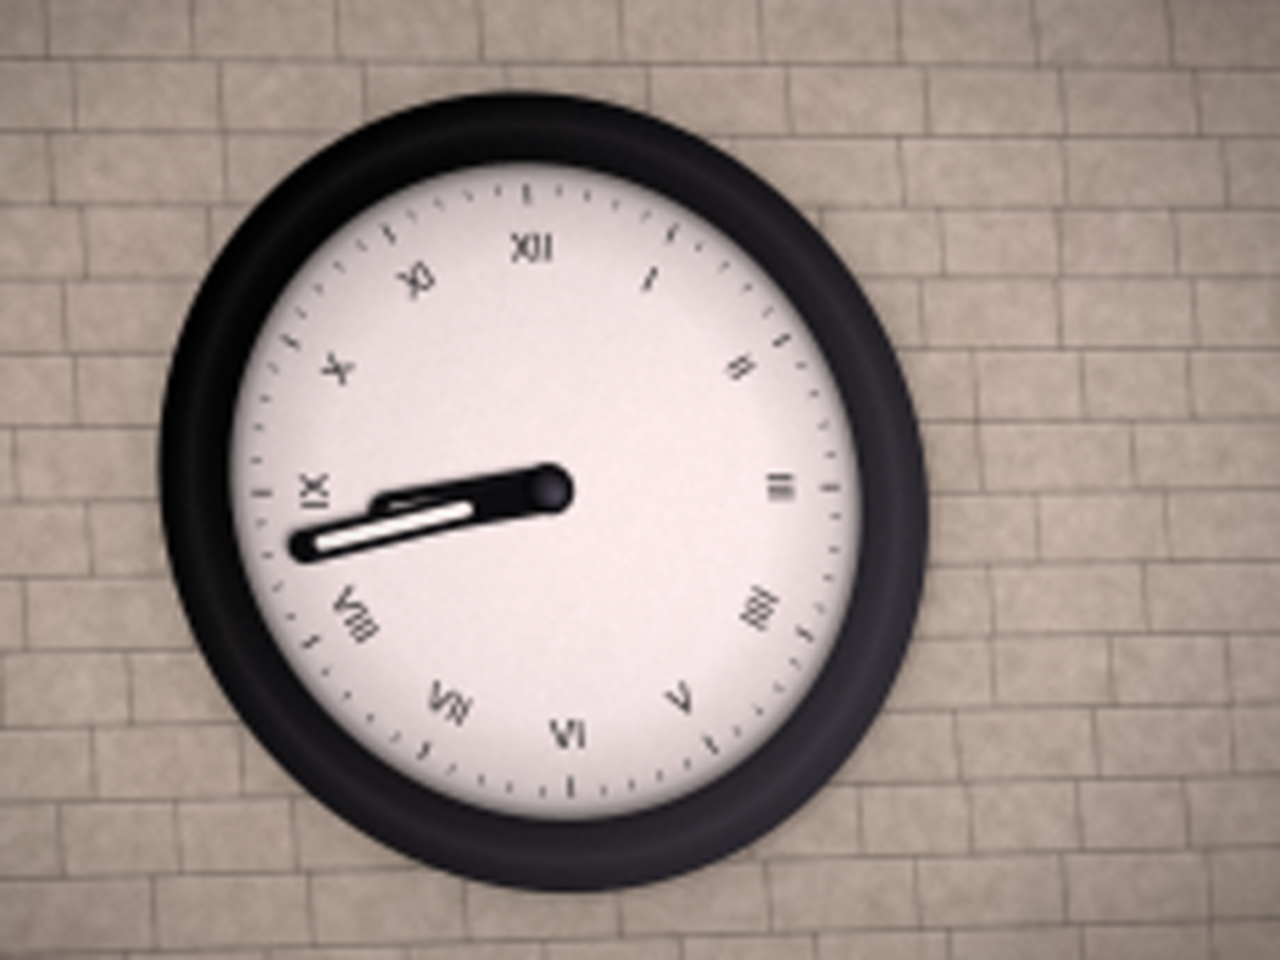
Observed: 8:43
